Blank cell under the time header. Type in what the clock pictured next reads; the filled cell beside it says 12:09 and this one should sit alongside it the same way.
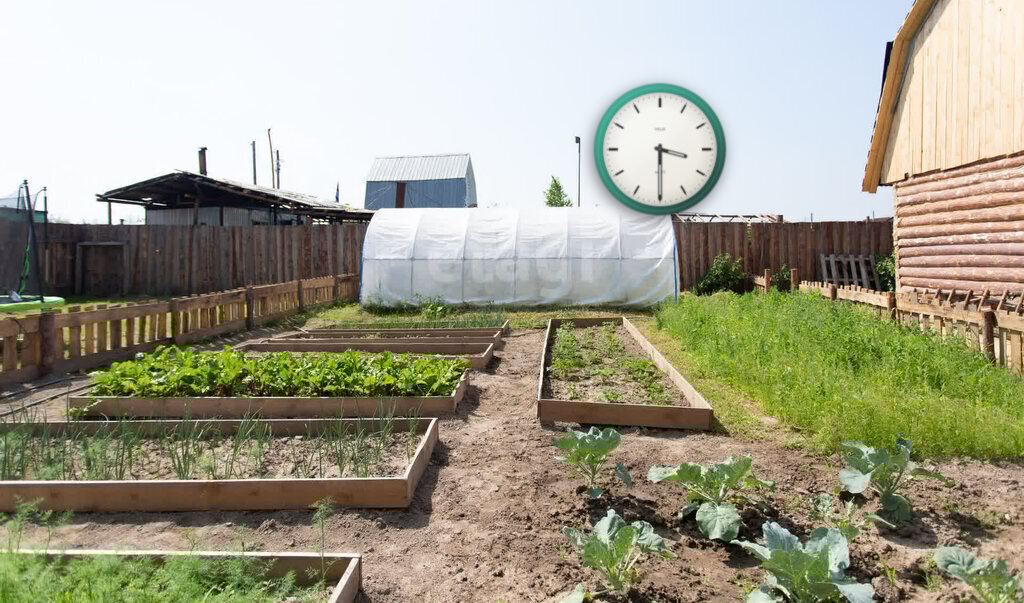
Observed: 3:30
